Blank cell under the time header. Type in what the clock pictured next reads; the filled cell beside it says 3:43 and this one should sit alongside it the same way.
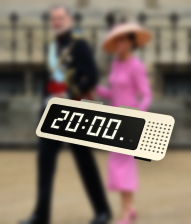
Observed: 20:00
